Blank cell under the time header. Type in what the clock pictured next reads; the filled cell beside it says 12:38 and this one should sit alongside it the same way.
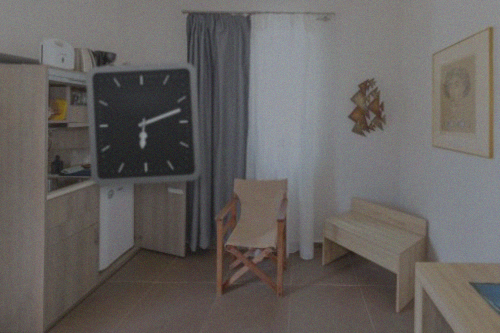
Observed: 6:12
